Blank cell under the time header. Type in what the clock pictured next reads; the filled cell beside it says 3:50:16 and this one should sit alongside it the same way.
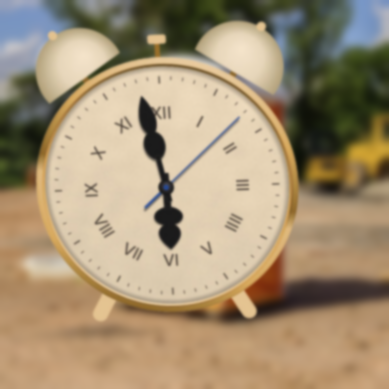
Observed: 5:58:08
